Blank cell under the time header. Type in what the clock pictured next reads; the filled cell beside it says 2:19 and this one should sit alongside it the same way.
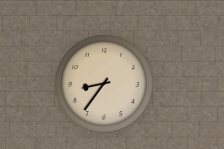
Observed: 8:36
